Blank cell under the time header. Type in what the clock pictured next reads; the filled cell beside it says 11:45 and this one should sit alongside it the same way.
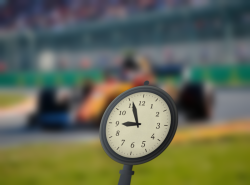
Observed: 8:56
